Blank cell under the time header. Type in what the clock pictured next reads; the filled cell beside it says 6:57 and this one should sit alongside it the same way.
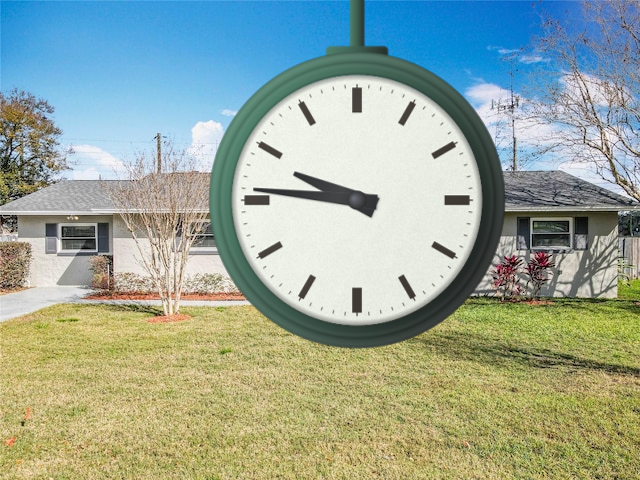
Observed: 9:46
